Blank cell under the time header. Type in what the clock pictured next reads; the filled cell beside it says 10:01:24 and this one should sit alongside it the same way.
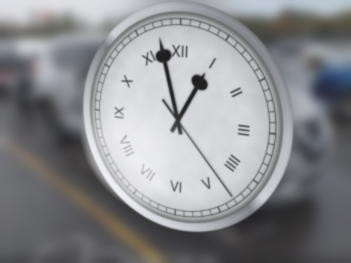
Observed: 12:57:23
